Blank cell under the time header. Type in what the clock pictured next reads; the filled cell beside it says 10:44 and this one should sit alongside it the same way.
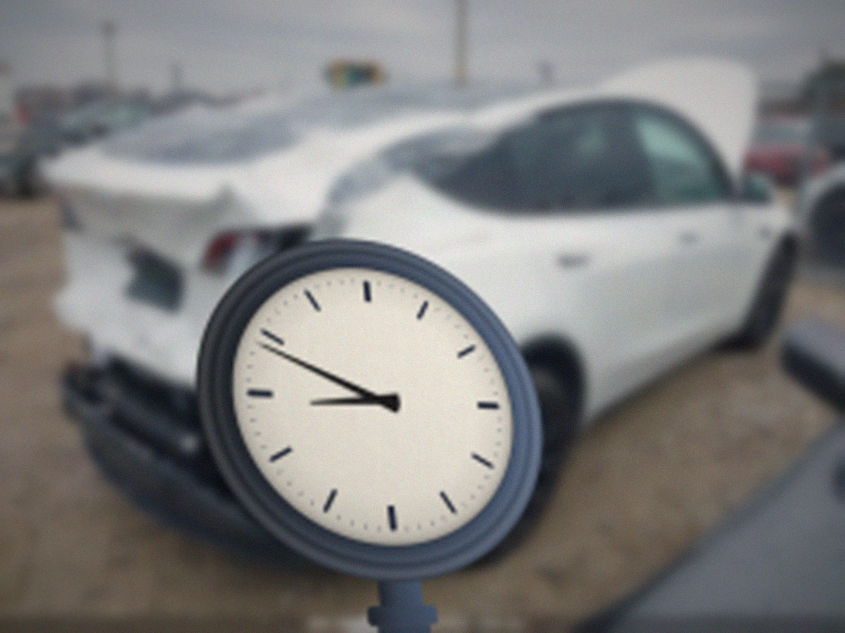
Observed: 8:49
